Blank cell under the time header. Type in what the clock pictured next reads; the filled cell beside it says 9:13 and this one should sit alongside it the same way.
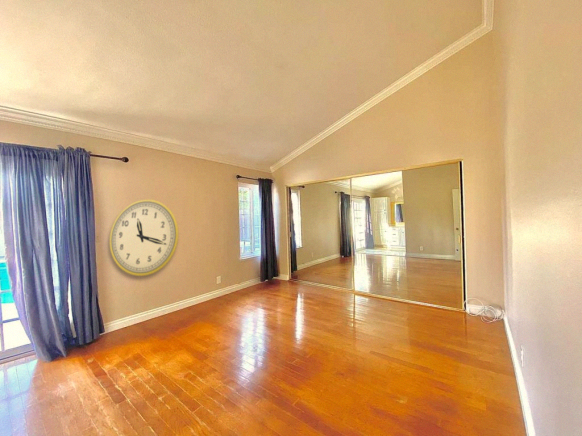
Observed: 11:17
